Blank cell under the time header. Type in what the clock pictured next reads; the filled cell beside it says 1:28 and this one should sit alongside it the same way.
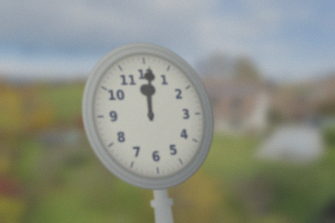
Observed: 12:01
